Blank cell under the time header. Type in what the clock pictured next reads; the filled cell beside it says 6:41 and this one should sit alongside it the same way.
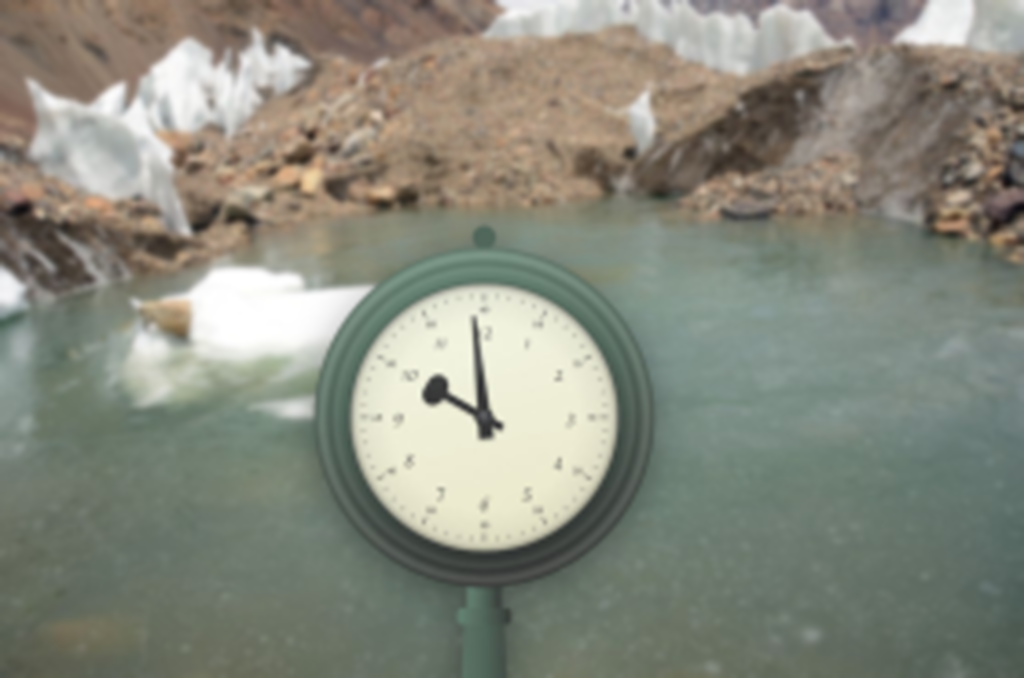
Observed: 9:59
